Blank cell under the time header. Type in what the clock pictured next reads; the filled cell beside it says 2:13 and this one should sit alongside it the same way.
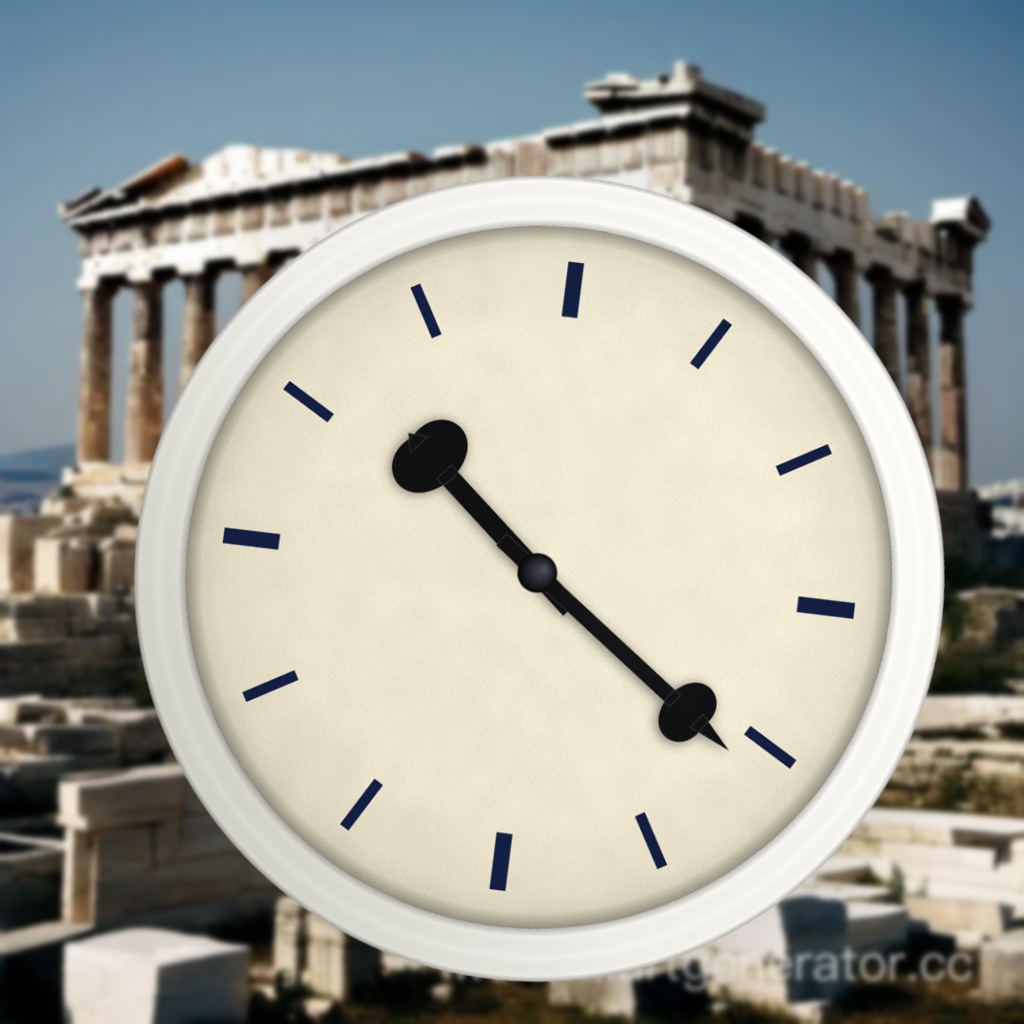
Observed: 10:21
